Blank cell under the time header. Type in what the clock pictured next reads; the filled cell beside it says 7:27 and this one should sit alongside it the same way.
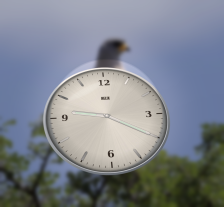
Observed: 9:20
